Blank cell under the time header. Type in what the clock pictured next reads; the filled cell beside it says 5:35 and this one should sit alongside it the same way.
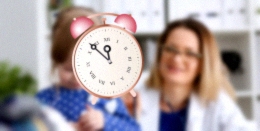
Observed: 11:53
